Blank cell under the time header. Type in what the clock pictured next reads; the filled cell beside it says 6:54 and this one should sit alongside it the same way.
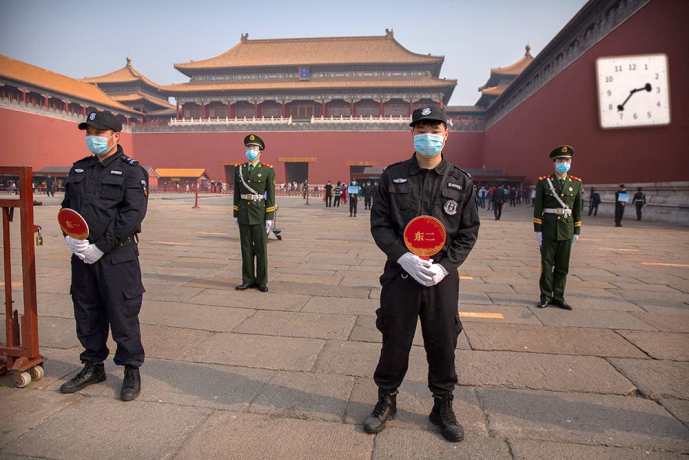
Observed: 2:37
